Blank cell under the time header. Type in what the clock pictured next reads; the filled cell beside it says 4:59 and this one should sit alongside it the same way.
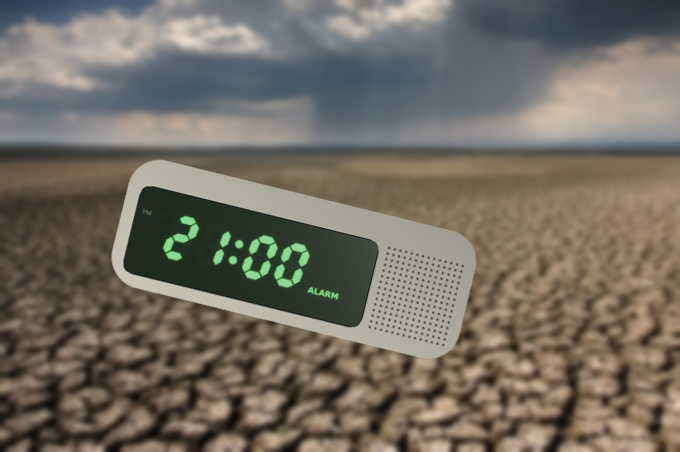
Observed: 21:00
